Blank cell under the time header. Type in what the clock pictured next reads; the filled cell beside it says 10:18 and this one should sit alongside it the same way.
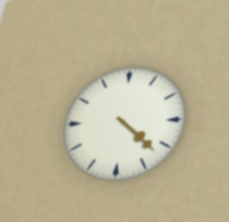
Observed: 4:22
